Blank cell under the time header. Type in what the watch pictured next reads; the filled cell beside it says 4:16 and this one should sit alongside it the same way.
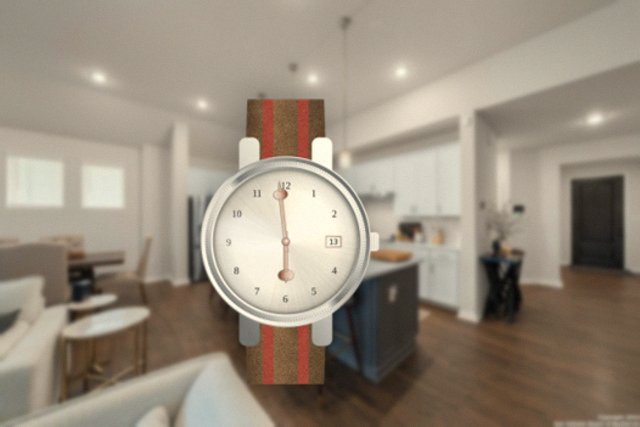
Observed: 5:59
